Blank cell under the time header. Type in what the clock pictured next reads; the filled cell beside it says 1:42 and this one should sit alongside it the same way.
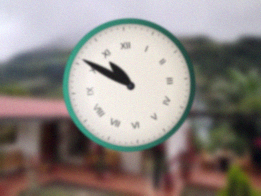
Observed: 10:51
